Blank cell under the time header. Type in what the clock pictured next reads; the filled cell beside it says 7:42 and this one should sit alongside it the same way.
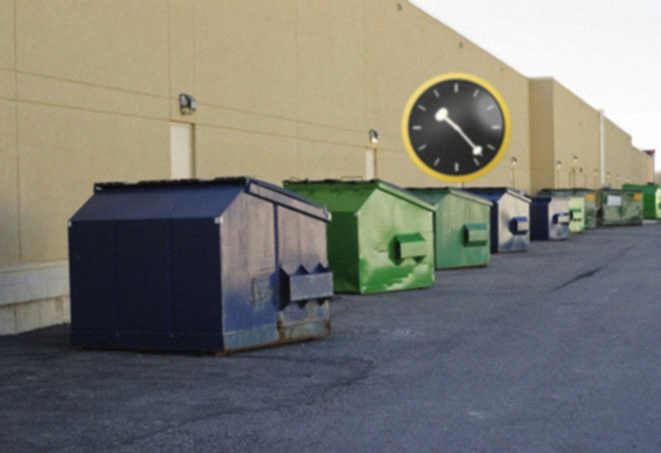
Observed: 10:23
